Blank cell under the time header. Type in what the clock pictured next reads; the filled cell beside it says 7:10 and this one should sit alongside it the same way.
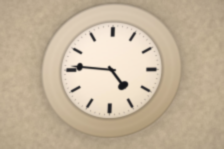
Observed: 4:46
